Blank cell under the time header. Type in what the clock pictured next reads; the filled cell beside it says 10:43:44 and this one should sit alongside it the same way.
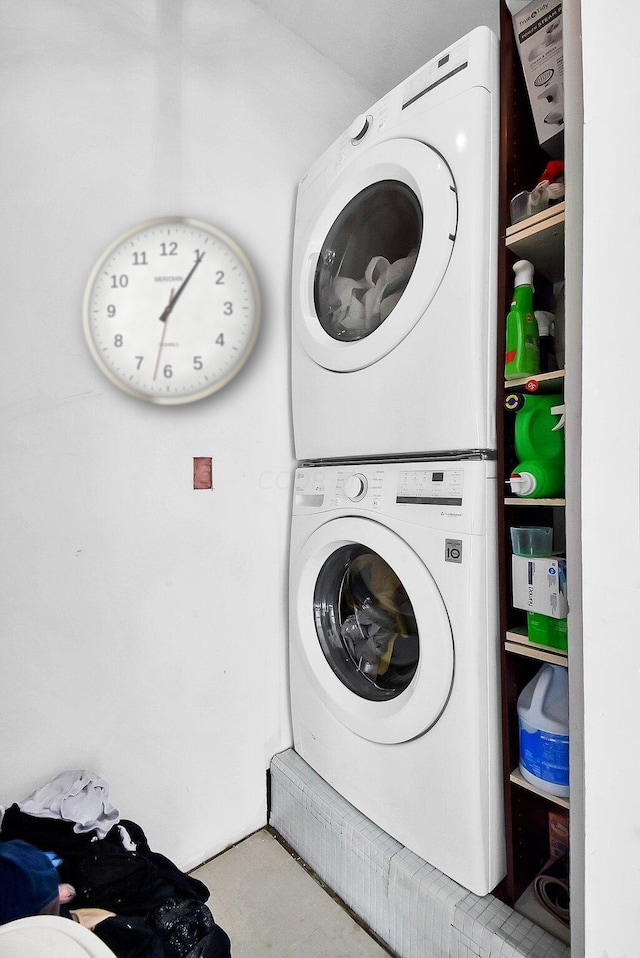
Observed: 1:05:32
